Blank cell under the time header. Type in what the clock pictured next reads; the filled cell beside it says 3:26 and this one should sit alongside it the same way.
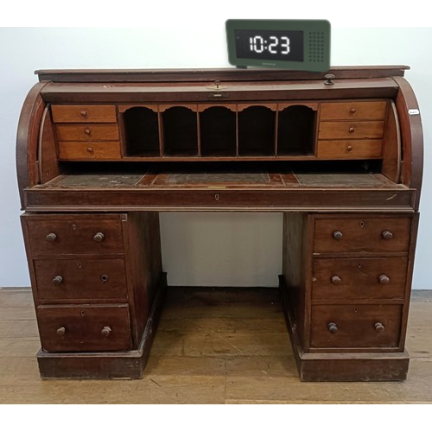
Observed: 10:23
